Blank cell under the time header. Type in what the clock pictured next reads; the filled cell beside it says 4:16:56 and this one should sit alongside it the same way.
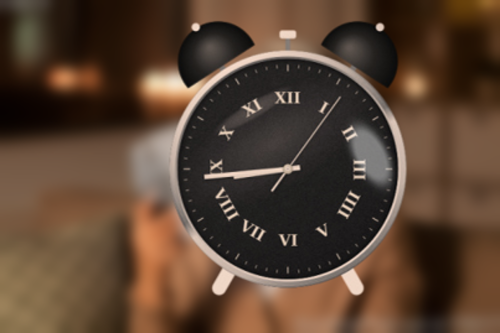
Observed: 8:44:06
